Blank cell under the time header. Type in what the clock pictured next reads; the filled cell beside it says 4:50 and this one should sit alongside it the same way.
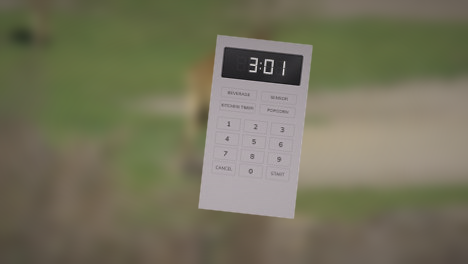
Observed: 3:01
